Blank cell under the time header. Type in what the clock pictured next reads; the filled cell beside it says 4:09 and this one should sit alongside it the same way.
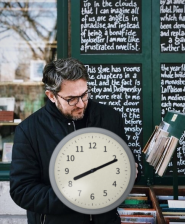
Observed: 8:11
